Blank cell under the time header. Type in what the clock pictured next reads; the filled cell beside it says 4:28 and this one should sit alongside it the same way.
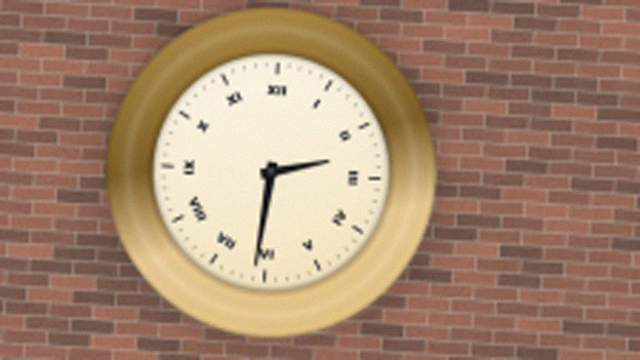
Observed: 2:31
